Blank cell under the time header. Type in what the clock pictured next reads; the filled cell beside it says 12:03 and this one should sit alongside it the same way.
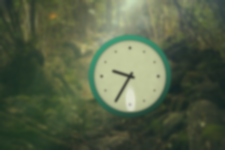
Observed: 9:35
